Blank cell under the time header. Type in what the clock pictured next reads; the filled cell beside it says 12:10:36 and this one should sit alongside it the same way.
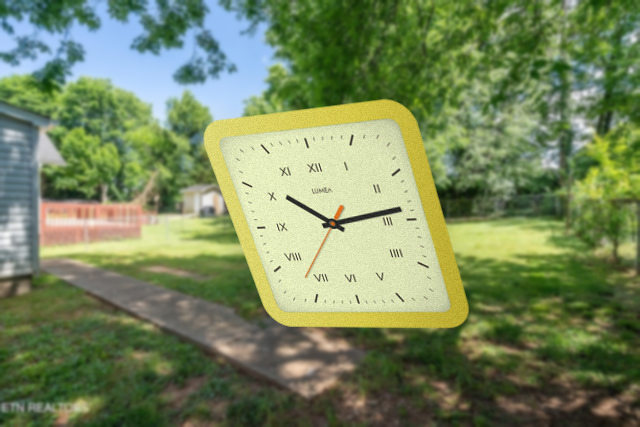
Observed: 10:13:37
